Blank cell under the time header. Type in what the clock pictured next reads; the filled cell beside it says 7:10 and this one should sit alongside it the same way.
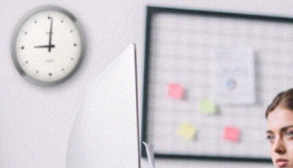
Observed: 9:01
